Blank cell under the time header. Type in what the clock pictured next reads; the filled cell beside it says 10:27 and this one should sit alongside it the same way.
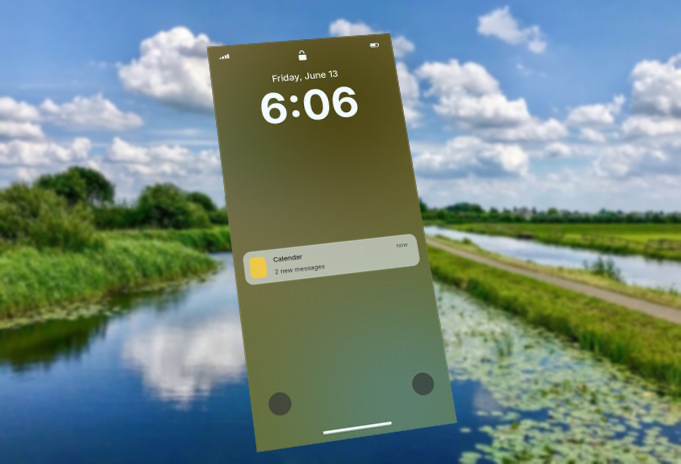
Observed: 6:06
